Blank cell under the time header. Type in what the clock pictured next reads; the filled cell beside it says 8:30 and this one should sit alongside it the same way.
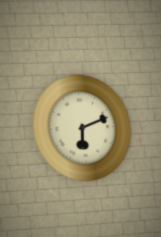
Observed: 6:12
